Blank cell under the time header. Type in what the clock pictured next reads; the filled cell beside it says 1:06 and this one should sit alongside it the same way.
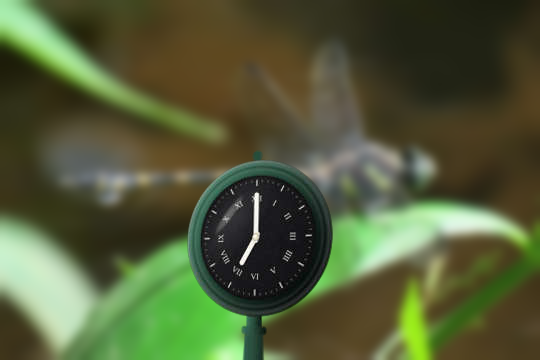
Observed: 7:00
